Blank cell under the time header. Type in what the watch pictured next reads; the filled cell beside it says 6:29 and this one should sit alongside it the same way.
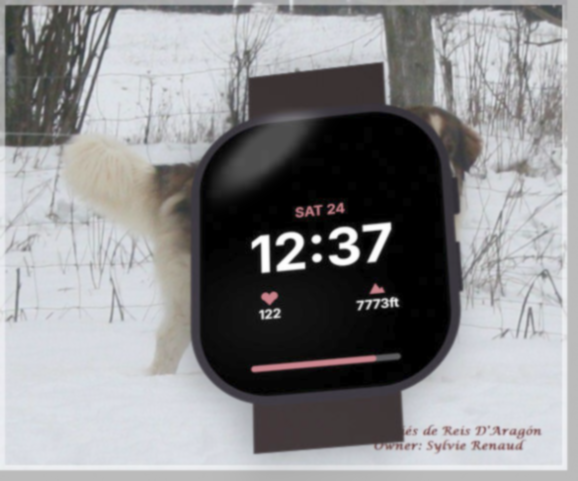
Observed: 12:37
